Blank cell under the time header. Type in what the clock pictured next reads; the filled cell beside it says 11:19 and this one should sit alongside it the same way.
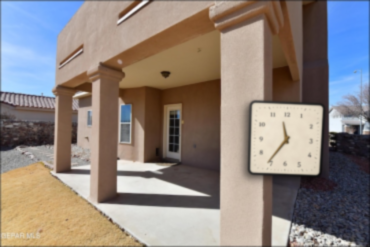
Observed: 11:36
